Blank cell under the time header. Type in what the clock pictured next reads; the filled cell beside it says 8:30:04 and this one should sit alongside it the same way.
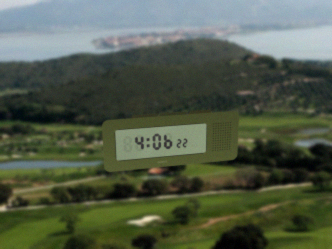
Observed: 4:06:22
